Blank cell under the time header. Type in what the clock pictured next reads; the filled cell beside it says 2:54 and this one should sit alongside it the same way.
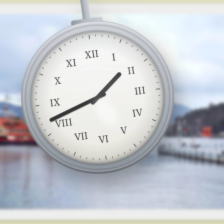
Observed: 1:42
